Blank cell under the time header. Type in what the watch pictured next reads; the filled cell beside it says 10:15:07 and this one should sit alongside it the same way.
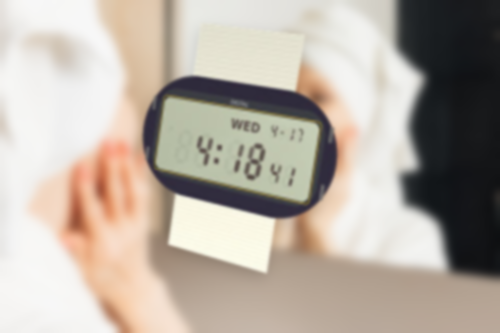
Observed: 4:18:41
